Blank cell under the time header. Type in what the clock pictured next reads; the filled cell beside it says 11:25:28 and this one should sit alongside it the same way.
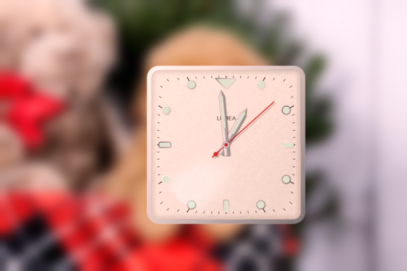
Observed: 12:59:08
